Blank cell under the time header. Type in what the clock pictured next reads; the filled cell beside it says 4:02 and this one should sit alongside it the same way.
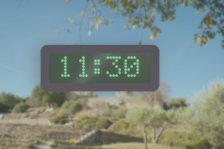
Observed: 11:30
